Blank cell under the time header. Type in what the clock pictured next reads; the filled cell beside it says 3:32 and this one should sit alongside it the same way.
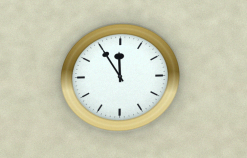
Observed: 11:55
